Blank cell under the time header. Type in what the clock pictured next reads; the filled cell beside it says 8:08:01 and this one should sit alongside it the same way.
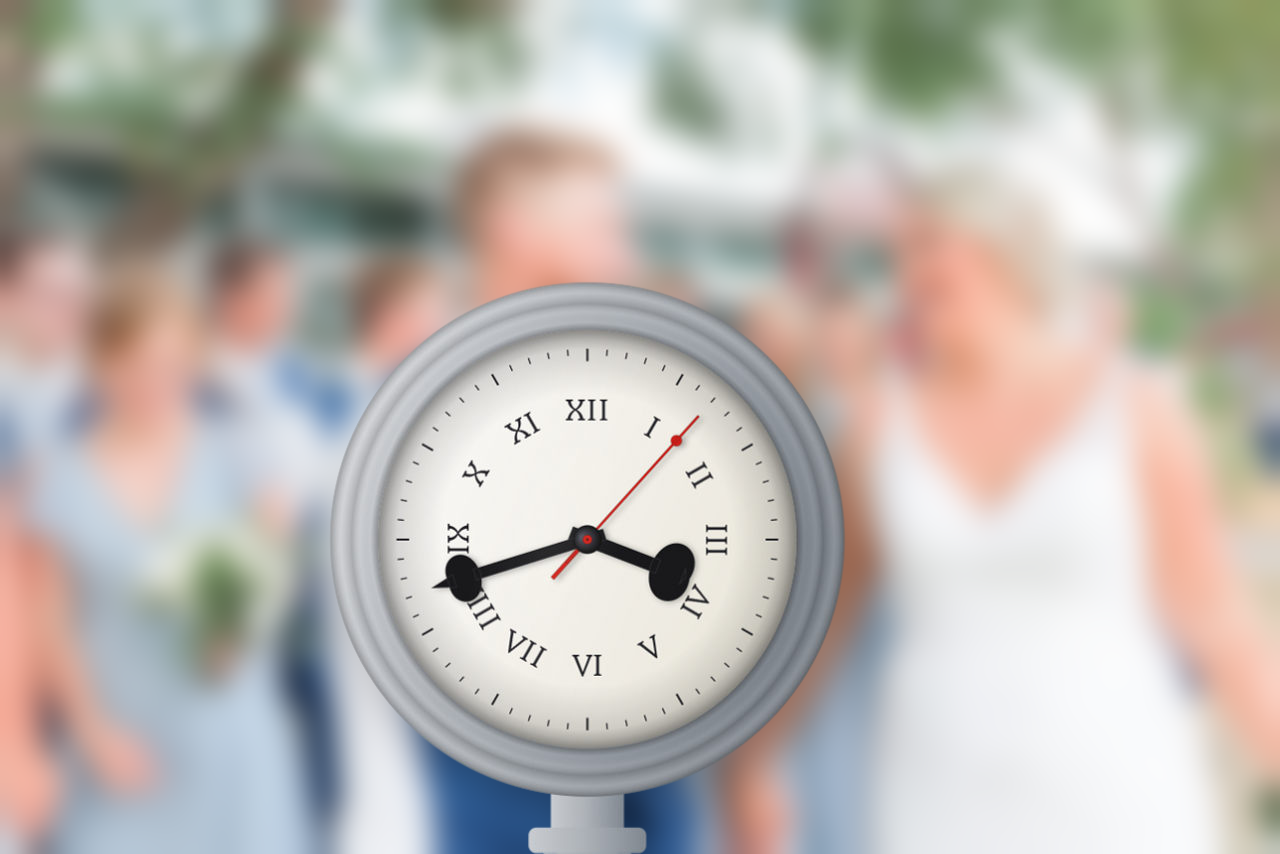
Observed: 3:42:07
